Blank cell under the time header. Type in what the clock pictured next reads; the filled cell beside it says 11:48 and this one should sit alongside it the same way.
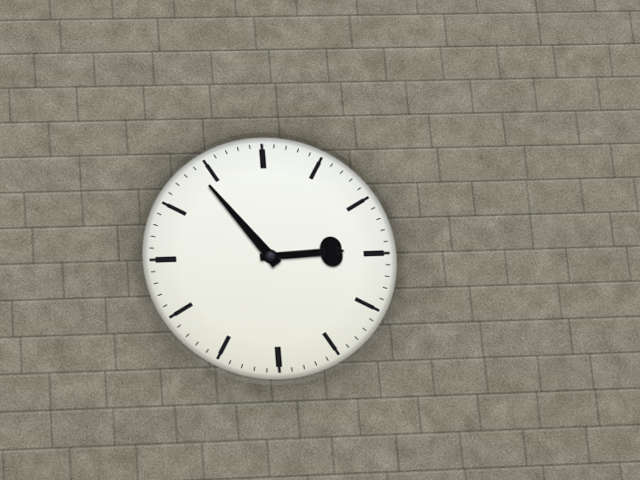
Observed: 2:54
